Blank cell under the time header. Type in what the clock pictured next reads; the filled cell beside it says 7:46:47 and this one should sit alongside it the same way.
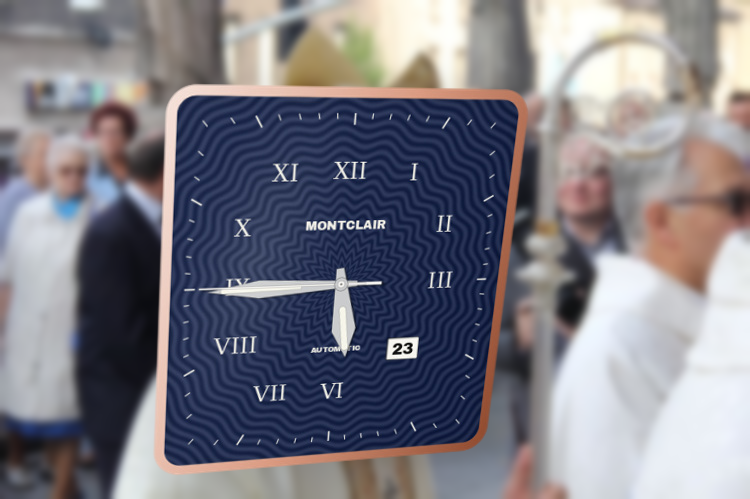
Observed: 5:44:45
